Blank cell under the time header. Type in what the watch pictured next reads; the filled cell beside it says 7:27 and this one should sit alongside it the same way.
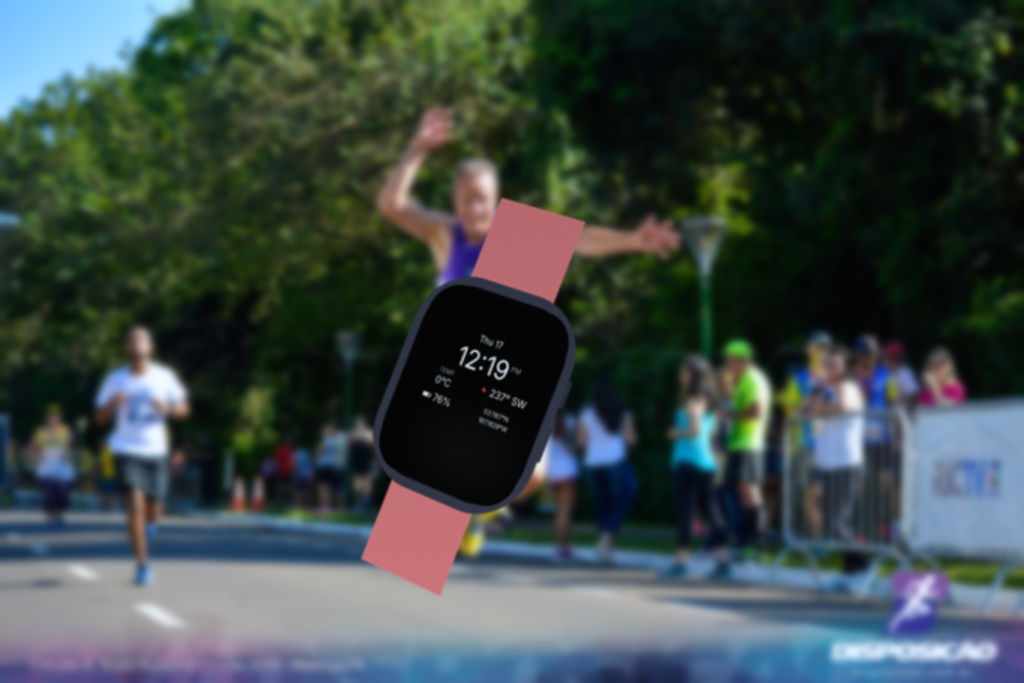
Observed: 12:19
